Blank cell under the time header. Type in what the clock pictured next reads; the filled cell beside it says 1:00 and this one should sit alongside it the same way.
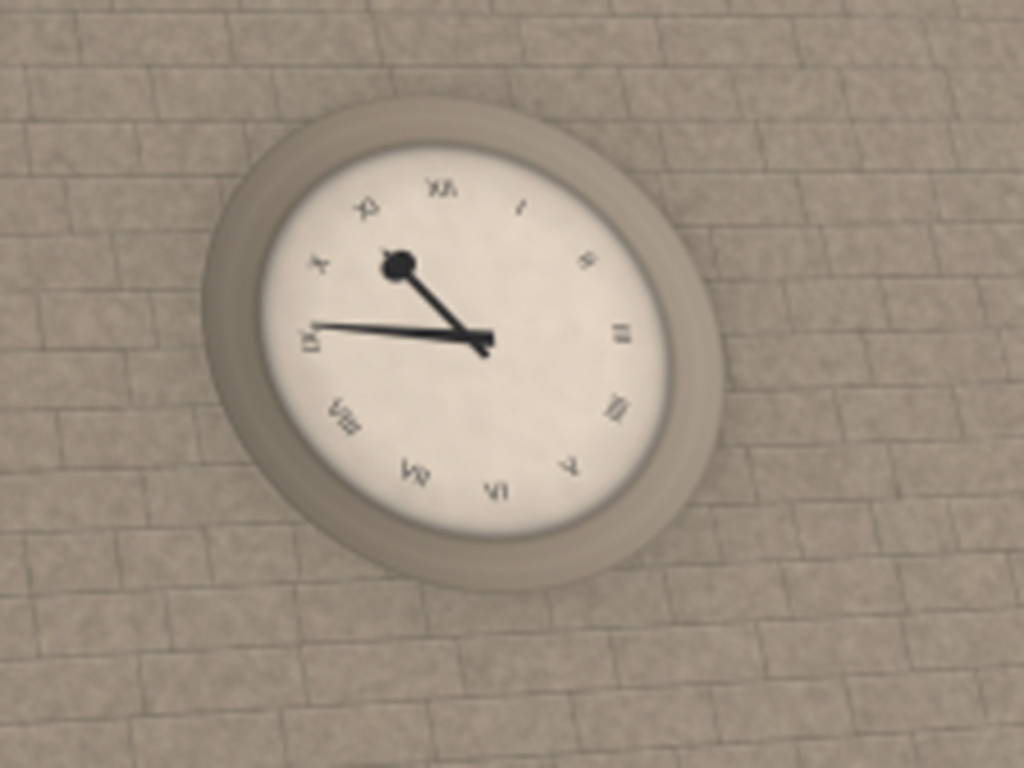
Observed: 10:46
